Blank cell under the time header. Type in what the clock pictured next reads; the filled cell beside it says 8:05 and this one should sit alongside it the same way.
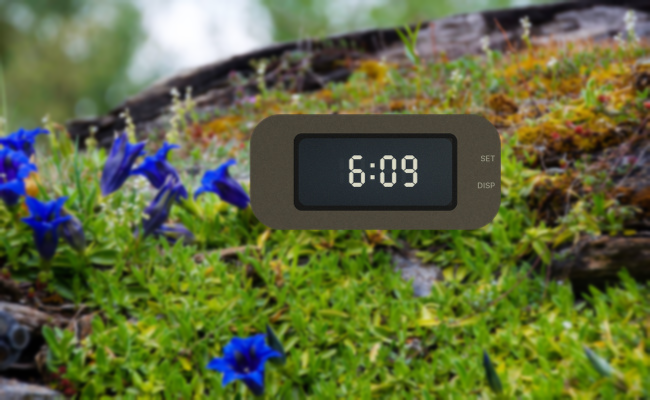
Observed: 6:09
